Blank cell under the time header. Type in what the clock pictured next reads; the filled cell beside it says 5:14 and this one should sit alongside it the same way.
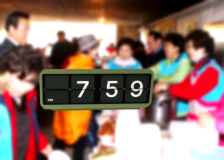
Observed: 7:59
